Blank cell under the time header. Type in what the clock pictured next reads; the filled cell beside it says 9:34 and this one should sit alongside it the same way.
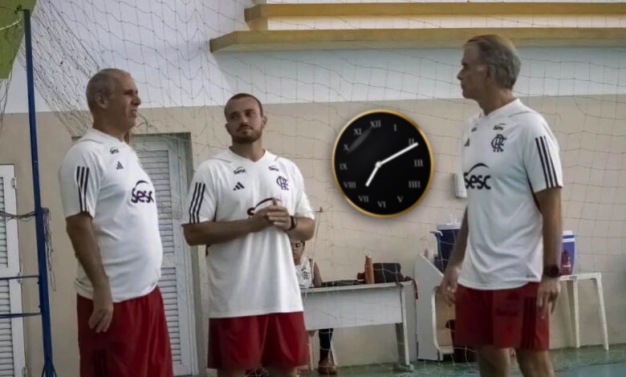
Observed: 7:11
